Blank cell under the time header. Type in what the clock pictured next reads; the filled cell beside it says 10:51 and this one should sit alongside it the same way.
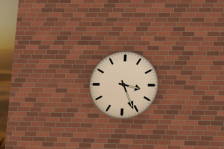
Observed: 3:26
